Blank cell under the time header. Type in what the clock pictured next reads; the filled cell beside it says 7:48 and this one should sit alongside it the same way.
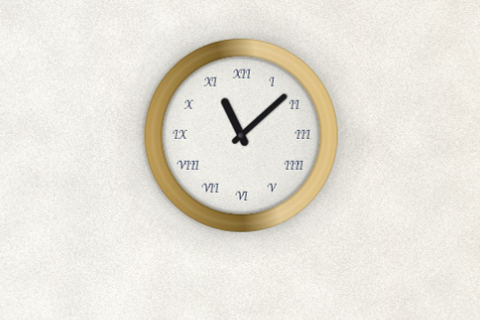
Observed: 11:08
